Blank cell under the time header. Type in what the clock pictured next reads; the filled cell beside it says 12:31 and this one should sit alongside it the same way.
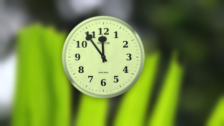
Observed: 11:54
